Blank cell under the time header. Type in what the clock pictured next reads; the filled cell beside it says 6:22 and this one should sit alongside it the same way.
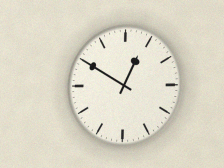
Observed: 12:50
